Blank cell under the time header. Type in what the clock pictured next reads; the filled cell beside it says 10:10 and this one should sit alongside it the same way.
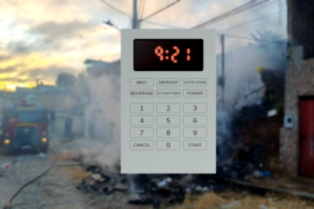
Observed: 9:21
